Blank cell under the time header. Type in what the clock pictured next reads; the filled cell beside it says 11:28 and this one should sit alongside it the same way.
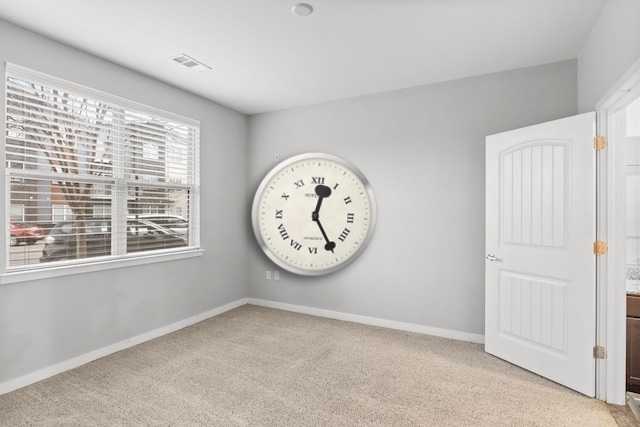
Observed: 12:25
